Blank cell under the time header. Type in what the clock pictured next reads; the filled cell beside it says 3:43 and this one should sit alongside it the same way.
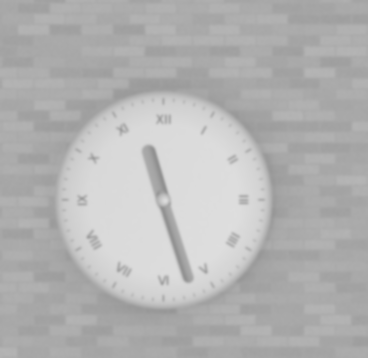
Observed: 11:27
